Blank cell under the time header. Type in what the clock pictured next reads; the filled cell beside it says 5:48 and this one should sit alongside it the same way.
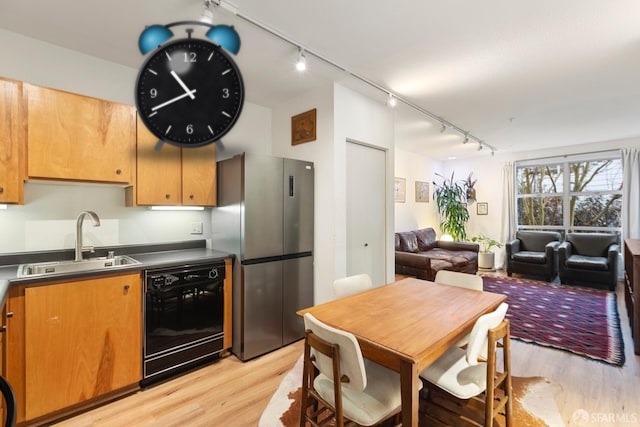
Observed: 10:41
